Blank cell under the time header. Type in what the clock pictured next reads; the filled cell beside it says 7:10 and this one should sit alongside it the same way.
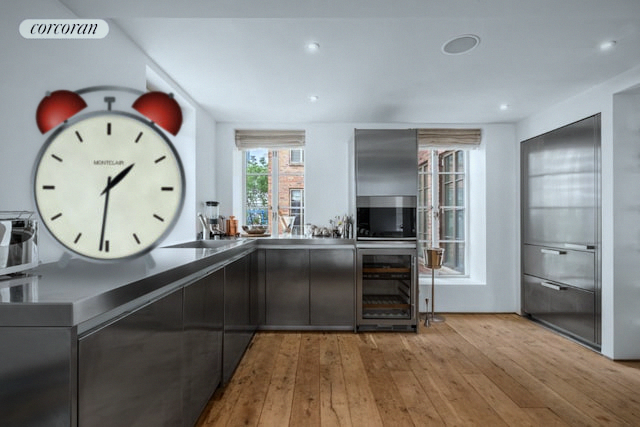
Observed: 1:31
